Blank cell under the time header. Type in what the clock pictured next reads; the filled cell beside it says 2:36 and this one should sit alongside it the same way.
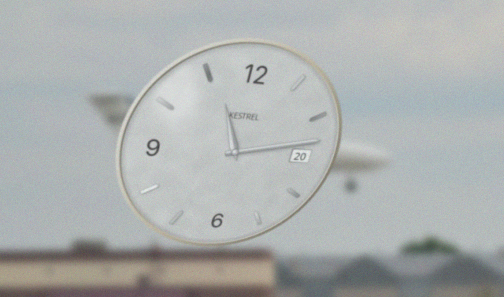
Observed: 11:13
